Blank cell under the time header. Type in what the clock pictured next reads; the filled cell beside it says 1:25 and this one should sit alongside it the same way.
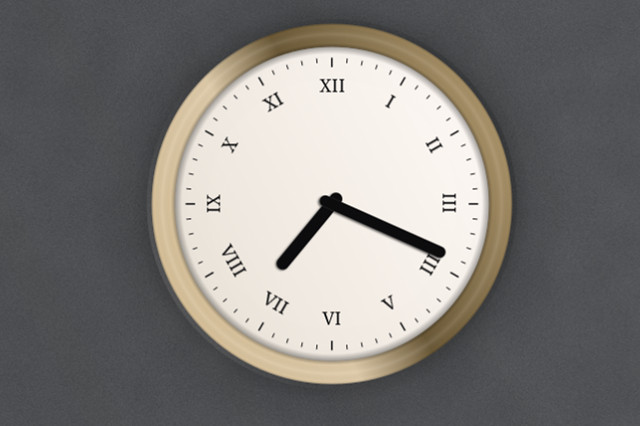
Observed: 7:19
